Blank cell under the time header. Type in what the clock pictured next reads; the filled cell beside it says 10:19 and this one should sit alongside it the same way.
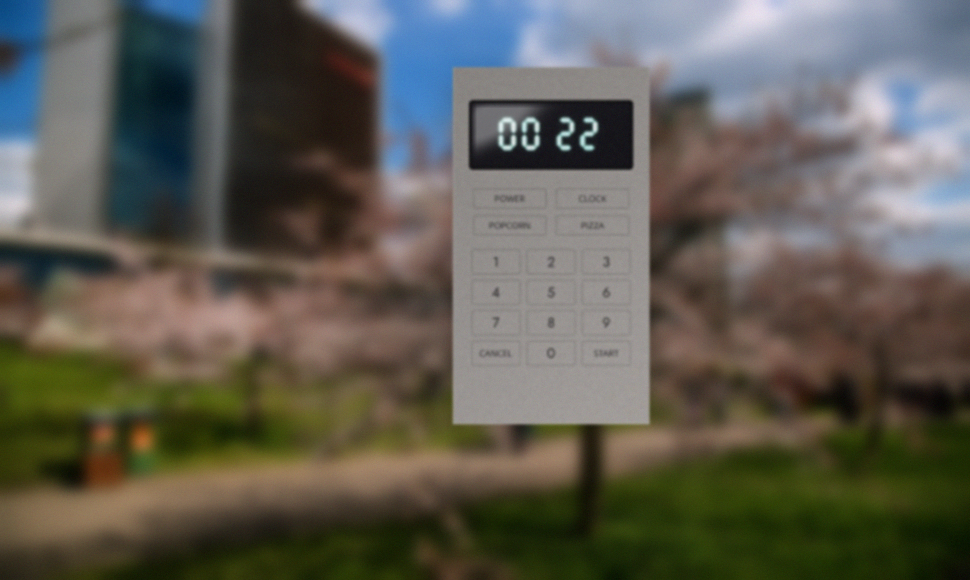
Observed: 0:22
